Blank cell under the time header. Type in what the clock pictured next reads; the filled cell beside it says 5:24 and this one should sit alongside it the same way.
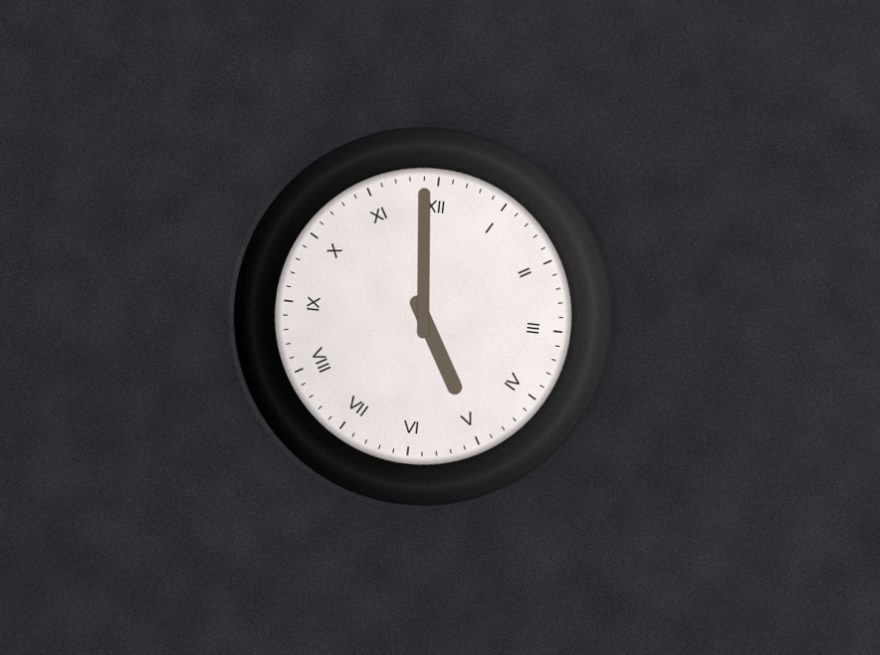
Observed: 4:59
